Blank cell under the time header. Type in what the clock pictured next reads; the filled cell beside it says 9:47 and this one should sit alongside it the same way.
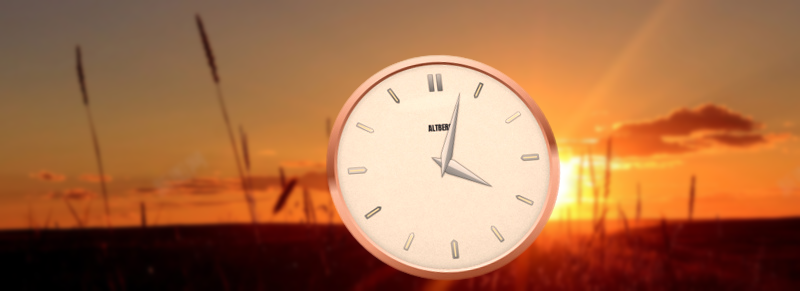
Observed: 4:03
